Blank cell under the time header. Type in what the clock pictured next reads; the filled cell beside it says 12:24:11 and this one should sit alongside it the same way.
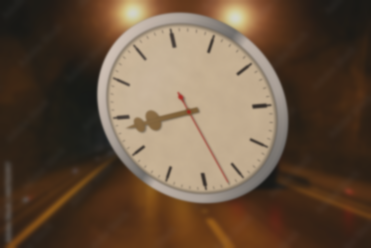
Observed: 8:43:27
